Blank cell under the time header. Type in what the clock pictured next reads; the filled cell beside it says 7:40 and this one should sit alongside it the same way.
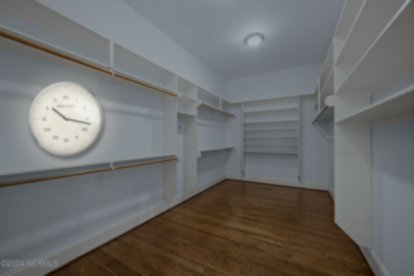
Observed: 10:17
